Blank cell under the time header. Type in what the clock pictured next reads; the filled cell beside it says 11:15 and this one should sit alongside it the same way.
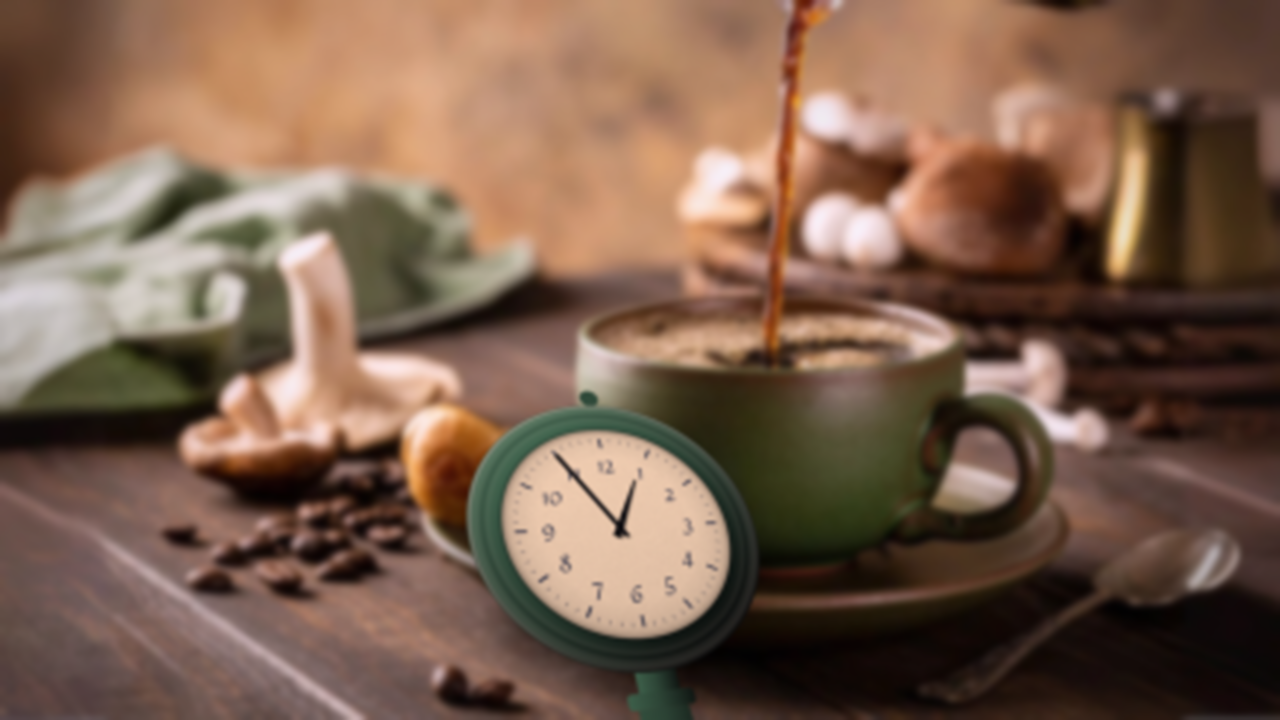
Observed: 12:55
